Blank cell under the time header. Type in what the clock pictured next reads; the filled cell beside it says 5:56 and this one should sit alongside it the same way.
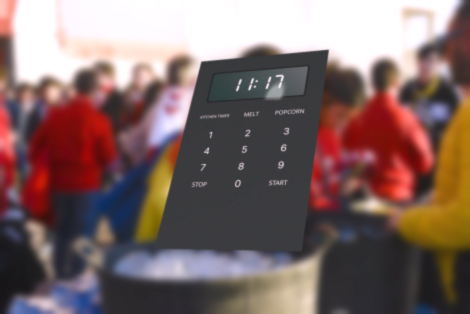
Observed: 11:17
